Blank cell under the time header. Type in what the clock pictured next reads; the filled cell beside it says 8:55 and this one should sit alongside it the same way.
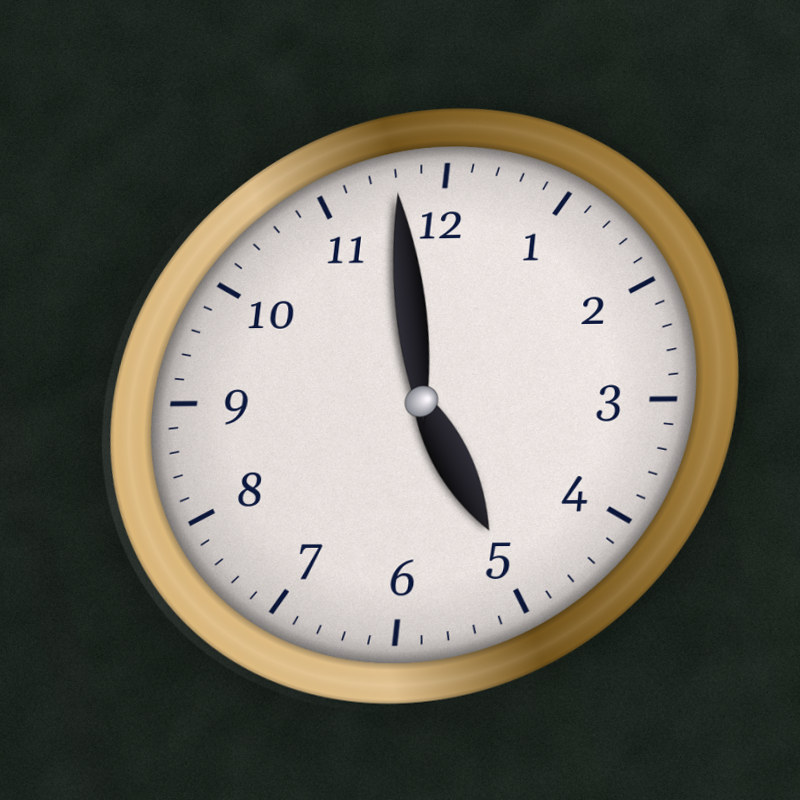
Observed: 4:58
